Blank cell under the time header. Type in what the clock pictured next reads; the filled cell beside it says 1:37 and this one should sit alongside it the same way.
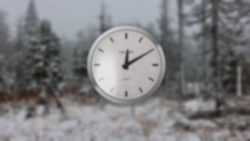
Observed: 12:10
